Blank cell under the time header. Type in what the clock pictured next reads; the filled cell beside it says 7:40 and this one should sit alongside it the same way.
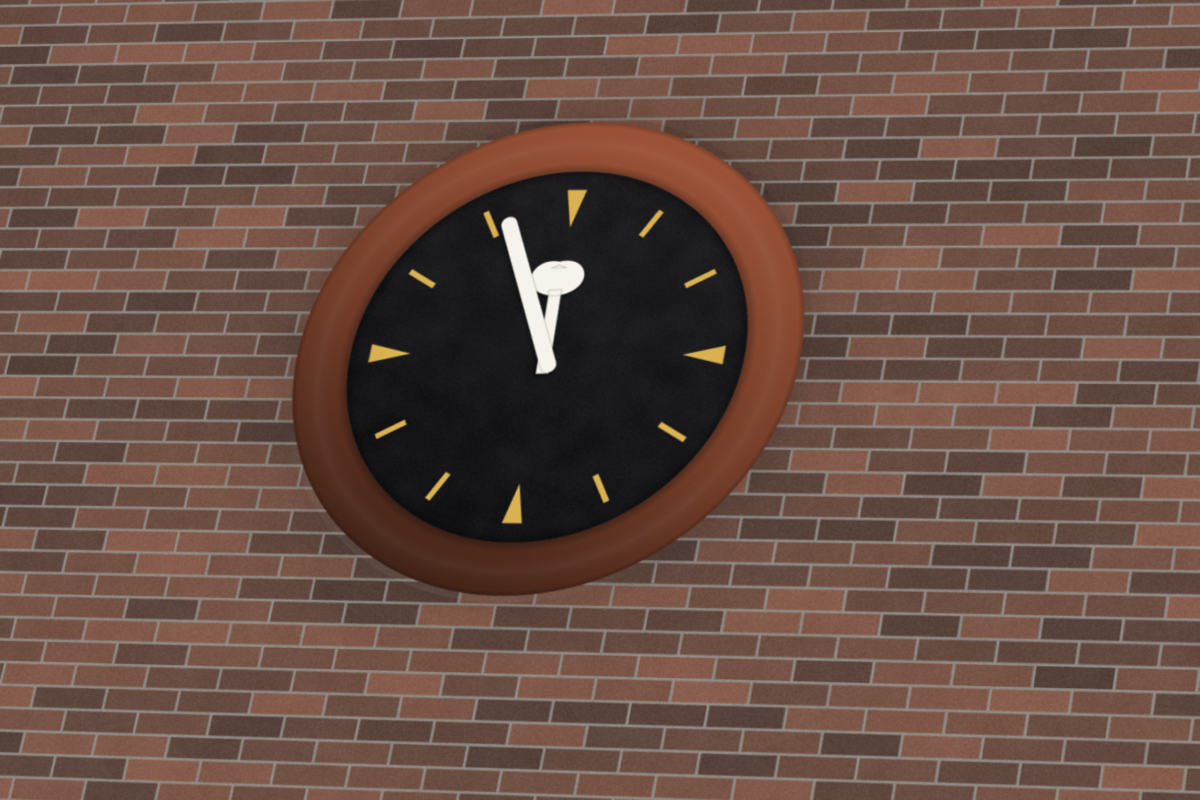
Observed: 11:56
